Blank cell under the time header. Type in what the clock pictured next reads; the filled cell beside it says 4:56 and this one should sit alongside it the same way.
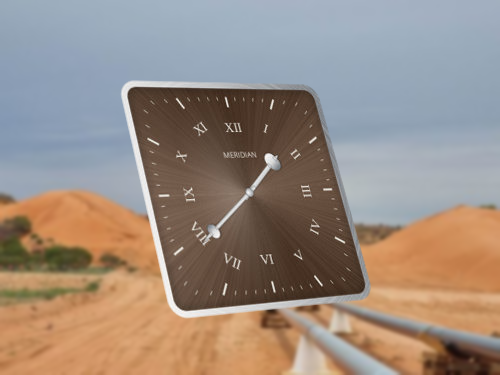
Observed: 1:39
